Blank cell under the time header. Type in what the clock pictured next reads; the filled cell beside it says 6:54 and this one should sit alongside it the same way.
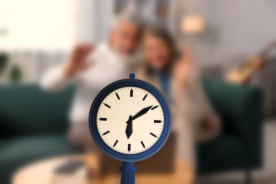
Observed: 6:09
